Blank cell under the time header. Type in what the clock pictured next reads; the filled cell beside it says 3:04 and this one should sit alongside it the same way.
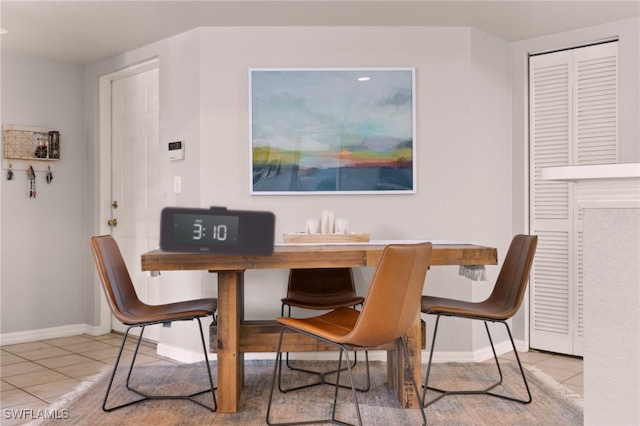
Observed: 3:10
